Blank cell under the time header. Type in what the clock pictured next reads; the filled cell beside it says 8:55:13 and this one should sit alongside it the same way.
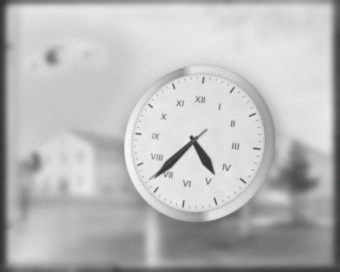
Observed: 4:36:37
